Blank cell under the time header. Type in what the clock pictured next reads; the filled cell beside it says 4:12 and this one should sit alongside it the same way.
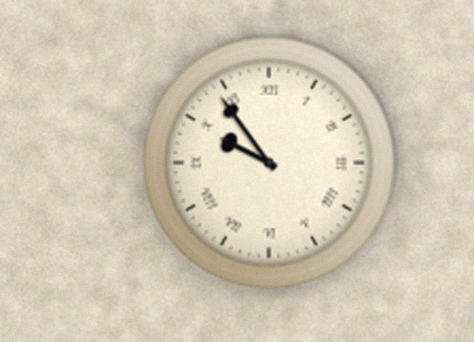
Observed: 9:54
